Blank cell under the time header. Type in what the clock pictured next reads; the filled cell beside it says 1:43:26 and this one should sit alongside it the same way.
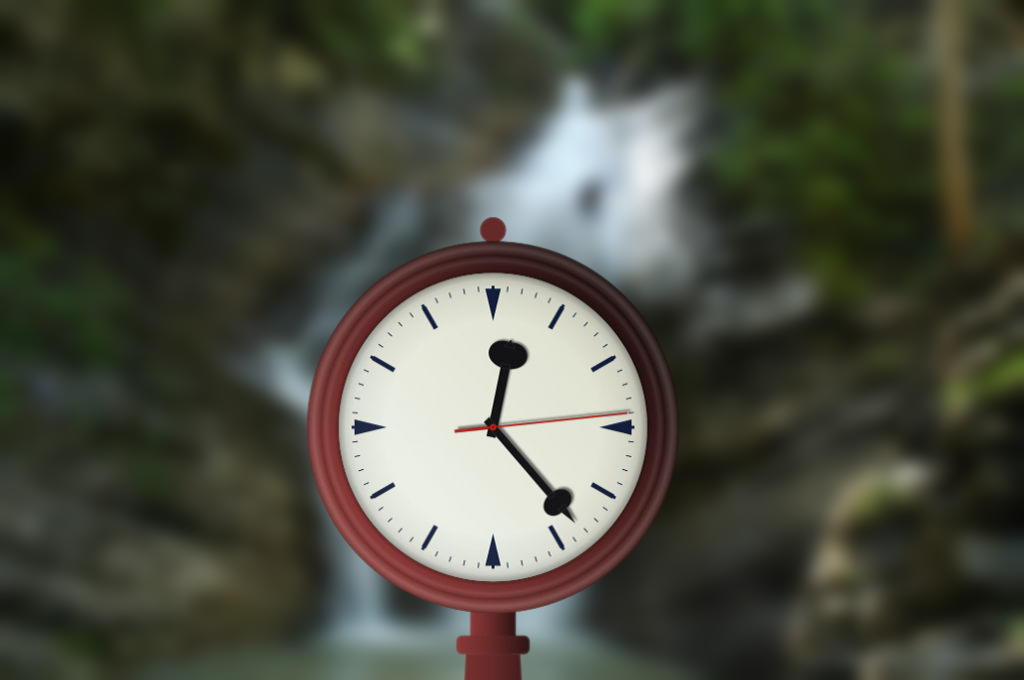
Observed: 12:23:14
